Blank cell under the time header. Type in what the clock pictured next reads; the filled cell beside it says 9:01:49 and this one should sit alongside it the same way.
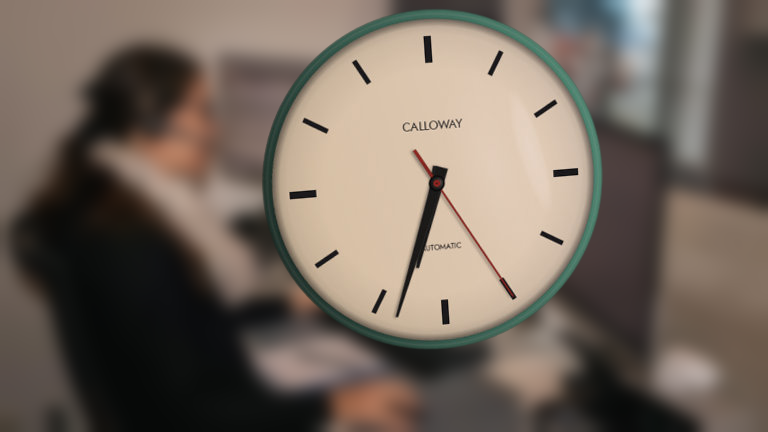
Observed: 6:33:25
